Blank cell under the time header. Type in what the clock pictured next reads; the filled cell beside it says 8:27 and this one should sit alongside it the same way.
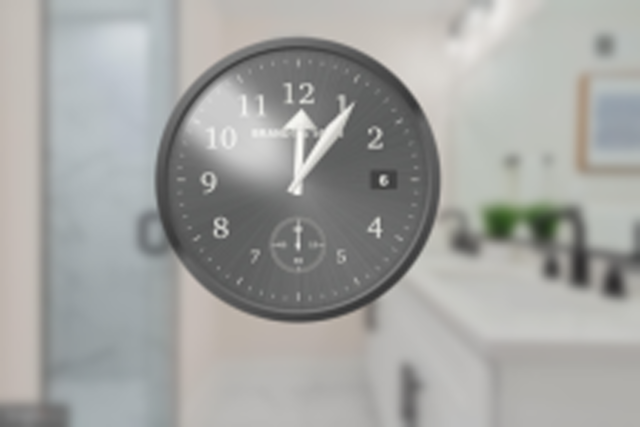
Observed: 12:06
